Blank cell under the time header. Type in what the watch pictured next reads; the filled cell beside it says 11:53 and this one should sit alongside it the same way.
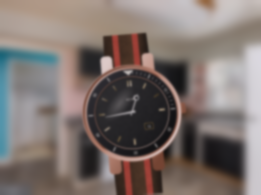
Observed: 12:44
